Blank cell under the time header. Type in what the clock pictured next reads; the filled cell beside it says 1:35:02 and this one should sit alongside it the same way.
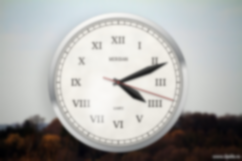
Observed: 4:11:18
